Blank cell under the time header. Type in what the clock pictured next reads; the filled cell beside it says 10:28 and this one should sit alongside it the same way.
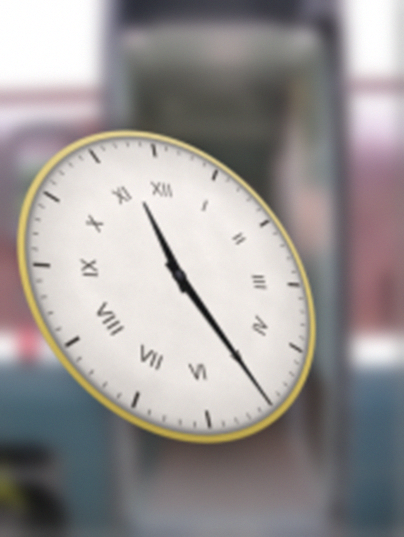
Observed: 11:25
